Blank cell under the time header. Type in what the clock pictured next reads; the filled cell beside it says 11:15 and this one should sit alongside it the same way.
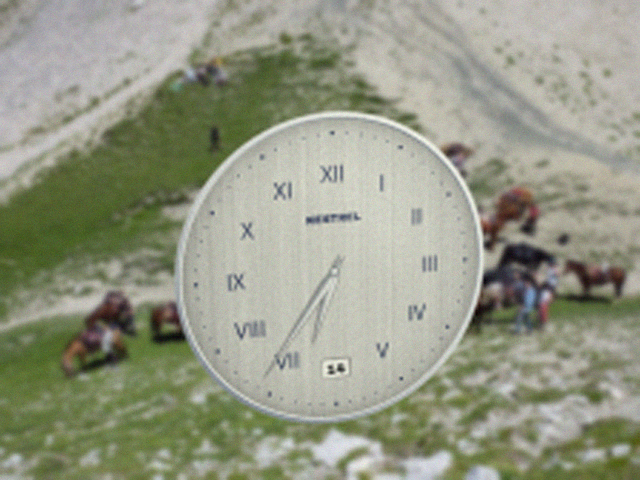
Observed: 6:36
